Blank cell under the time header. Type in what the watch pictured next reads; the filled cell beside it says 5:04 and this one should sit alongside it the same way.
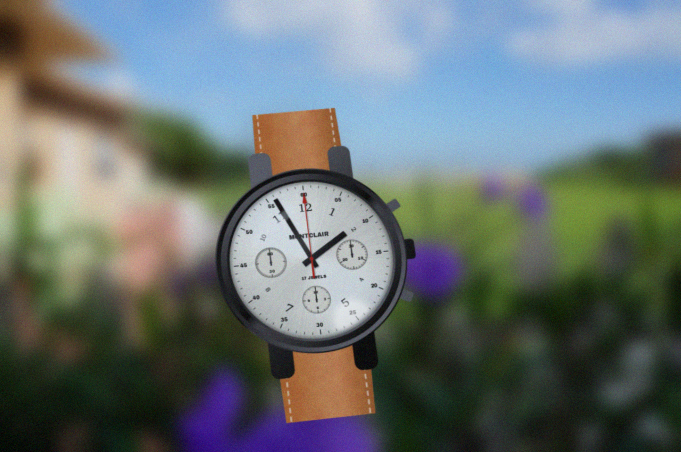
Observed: 1:56
